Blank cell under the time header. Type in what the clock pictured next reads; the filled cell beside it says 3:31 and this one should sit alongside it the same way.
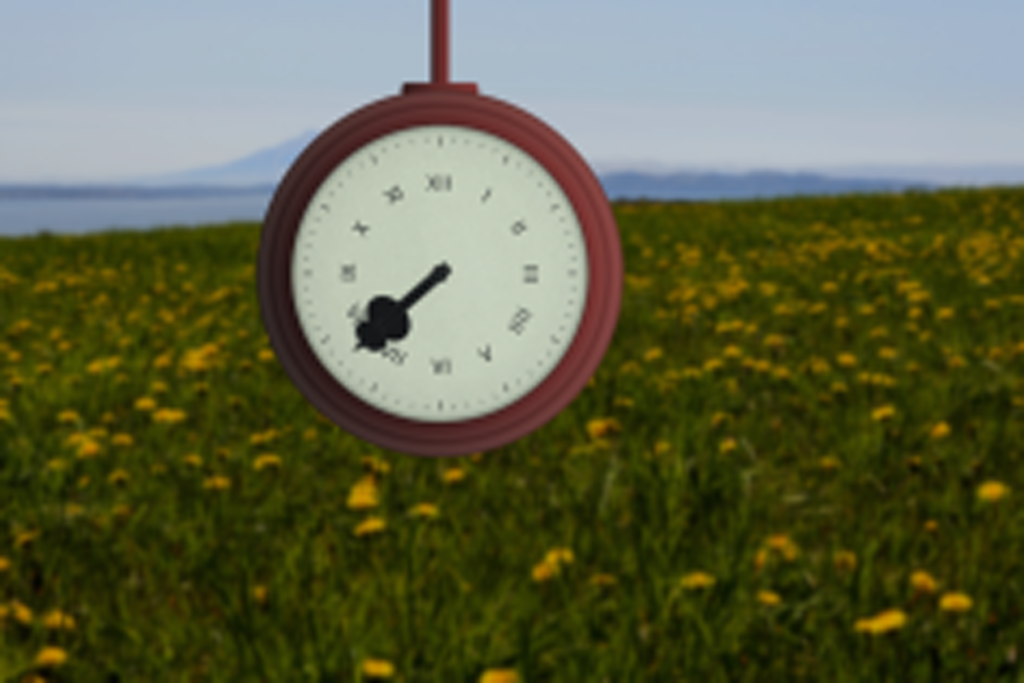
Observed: 7:38
